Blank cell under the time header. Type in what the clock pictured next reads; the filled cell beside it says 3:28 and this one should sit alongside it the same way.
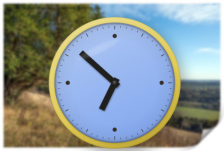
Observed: 6:52
